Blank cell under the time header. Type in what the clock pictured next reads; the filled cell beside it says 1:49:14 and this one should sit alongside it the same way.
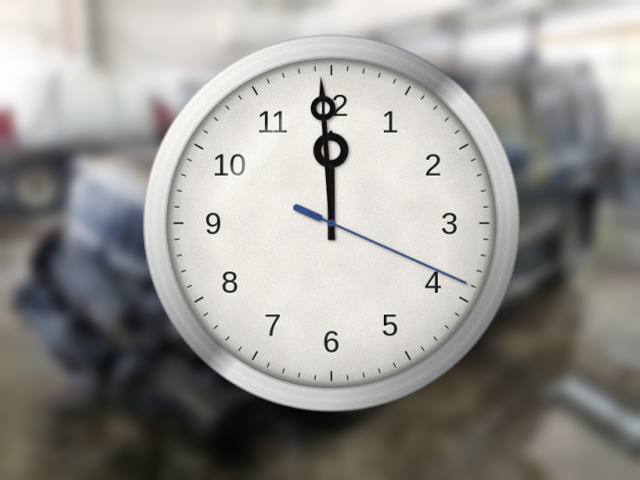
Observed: 11:59:19
